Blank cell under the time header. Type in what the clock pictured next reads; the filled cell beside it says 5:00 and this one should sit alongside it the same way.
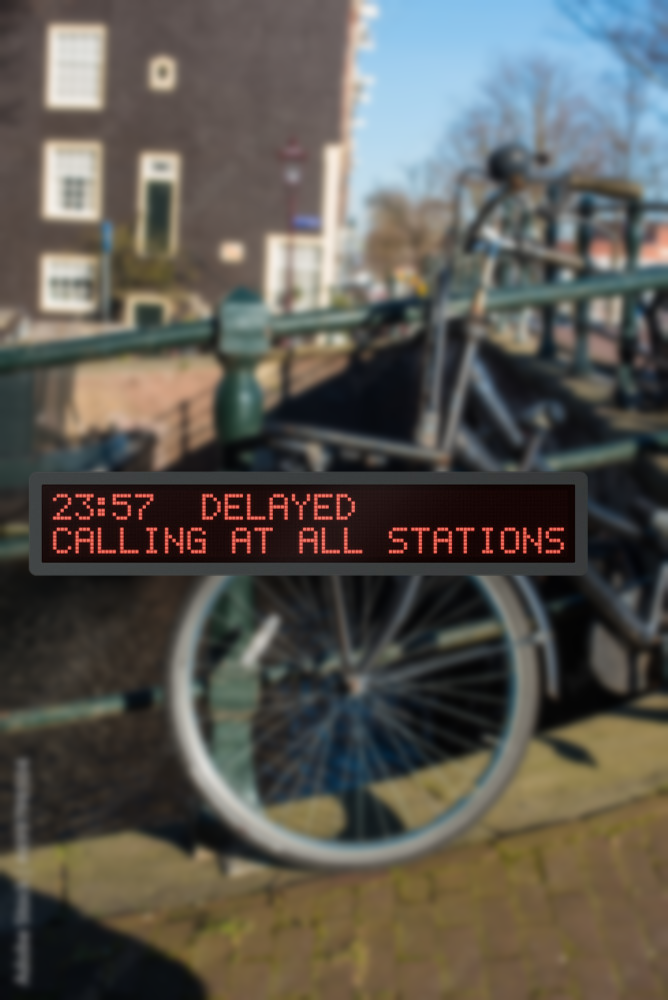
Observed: 23:57
